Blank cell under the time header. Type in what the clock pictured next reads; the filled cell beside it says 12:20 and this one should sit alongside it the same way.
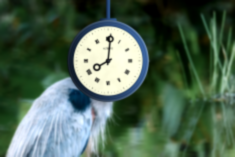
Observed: 8:01
